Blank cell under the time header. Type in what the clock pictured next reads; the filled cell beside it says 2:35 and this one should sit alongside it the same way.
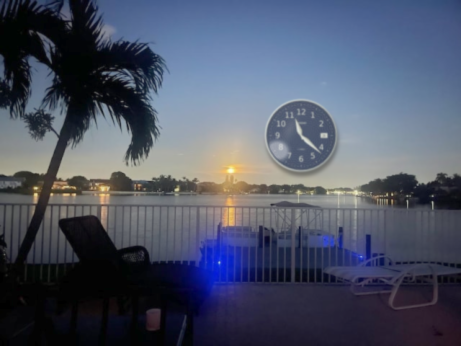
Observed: 11:22
